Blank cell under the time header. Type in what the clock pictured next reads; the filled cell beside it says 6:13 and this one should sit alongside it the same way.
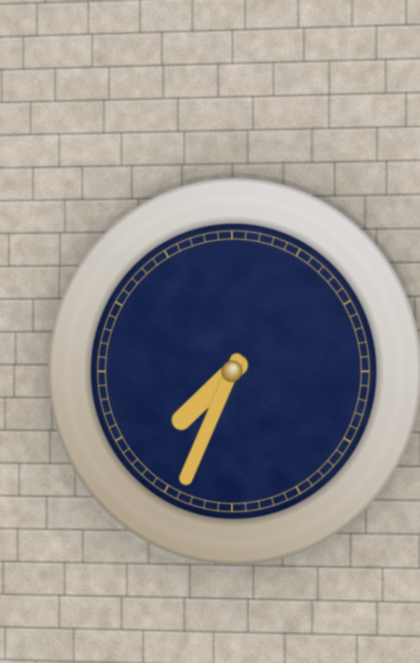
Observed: 7:34
